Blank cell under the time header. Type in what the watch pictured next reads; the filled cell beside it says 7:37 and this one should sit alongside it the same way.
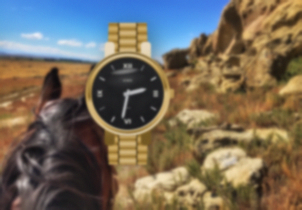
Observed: 2:32
